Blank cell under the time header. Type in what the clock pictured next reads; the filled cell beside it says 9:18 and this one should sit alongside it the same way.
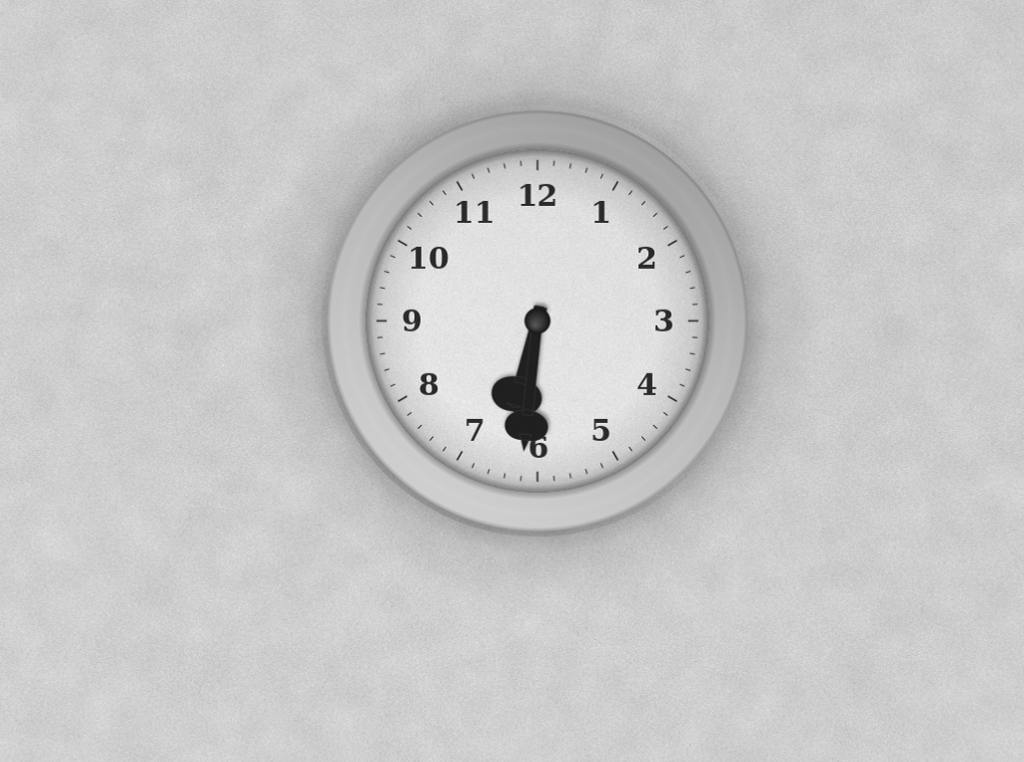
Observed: 6:31
